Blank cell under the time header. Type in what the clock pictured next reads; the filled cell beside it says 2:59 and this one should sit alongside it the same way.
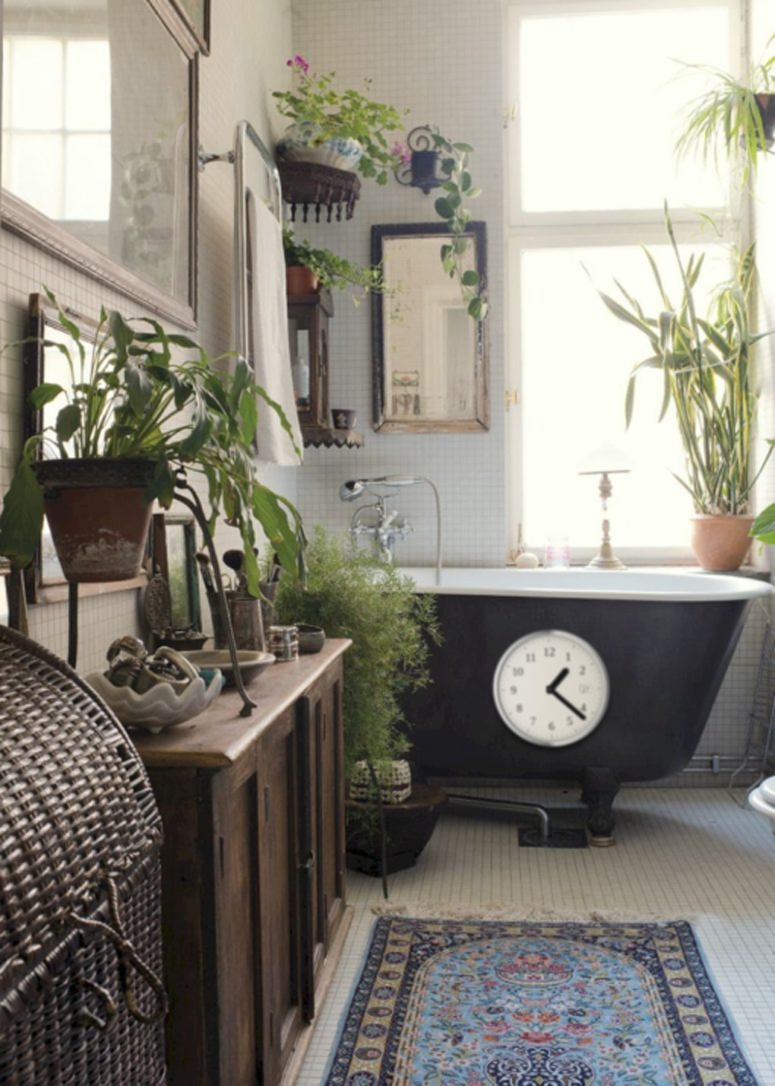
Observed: 1:22
